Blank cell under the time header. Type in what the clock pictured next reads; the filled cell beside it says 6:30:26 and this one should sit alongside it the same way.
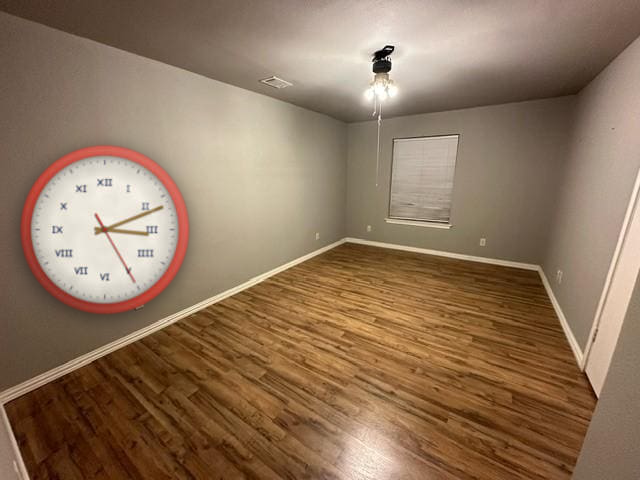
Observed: 3:11:25
